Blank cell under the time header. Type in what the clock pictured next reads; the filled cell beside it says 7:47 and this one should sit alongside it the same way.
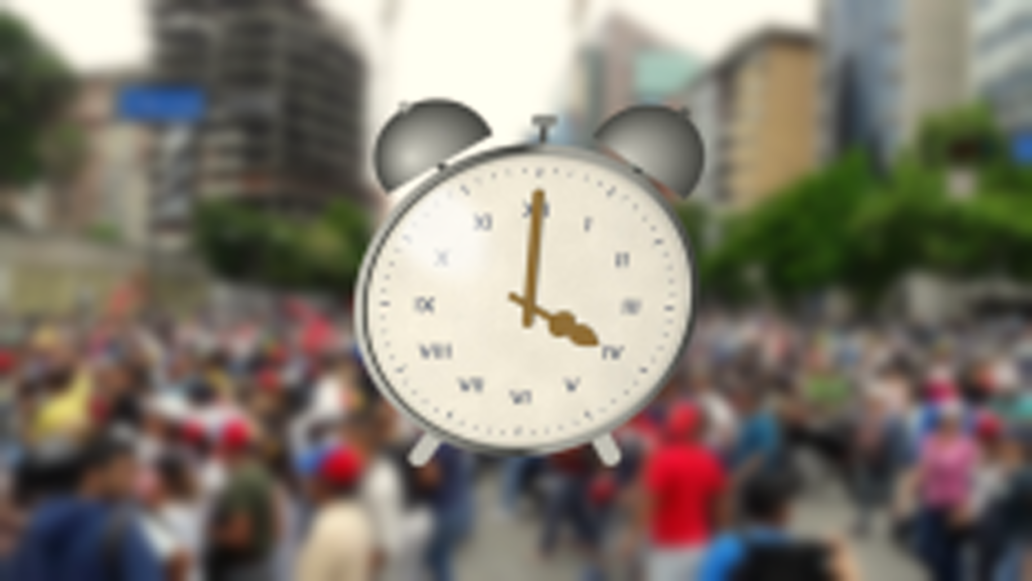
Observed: 4:00
